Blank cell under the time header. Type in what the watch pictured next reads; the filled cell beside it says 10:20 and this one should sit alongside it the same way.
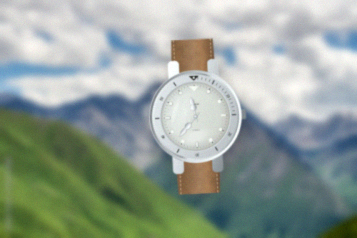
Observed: 11:37
